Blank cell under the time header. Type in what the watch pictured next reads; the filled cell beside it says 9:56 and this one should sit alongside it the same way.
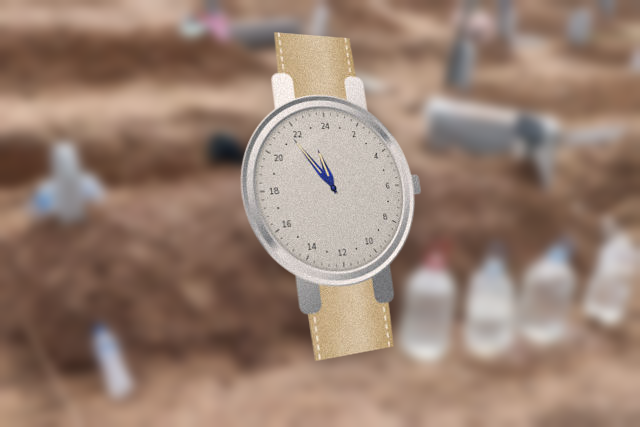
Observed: 22:54
